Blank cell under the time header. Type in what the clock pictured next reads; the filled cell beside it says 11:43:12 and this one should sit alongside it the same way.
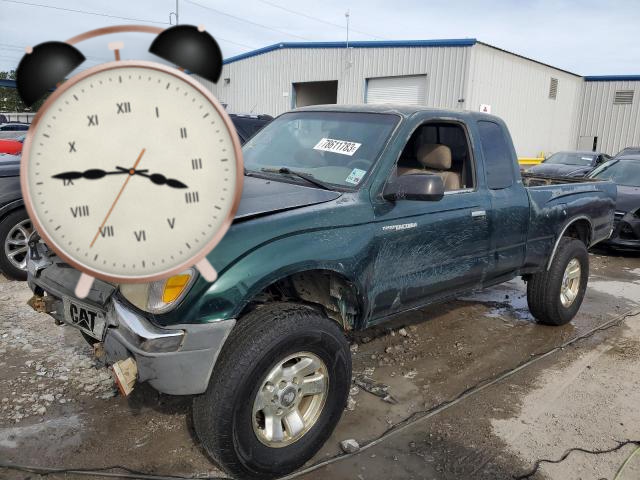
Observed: 3:45:36
